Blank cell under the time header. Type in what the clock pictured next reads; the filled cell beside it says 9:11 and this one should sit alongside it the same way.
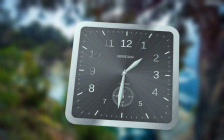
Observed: 1:31
